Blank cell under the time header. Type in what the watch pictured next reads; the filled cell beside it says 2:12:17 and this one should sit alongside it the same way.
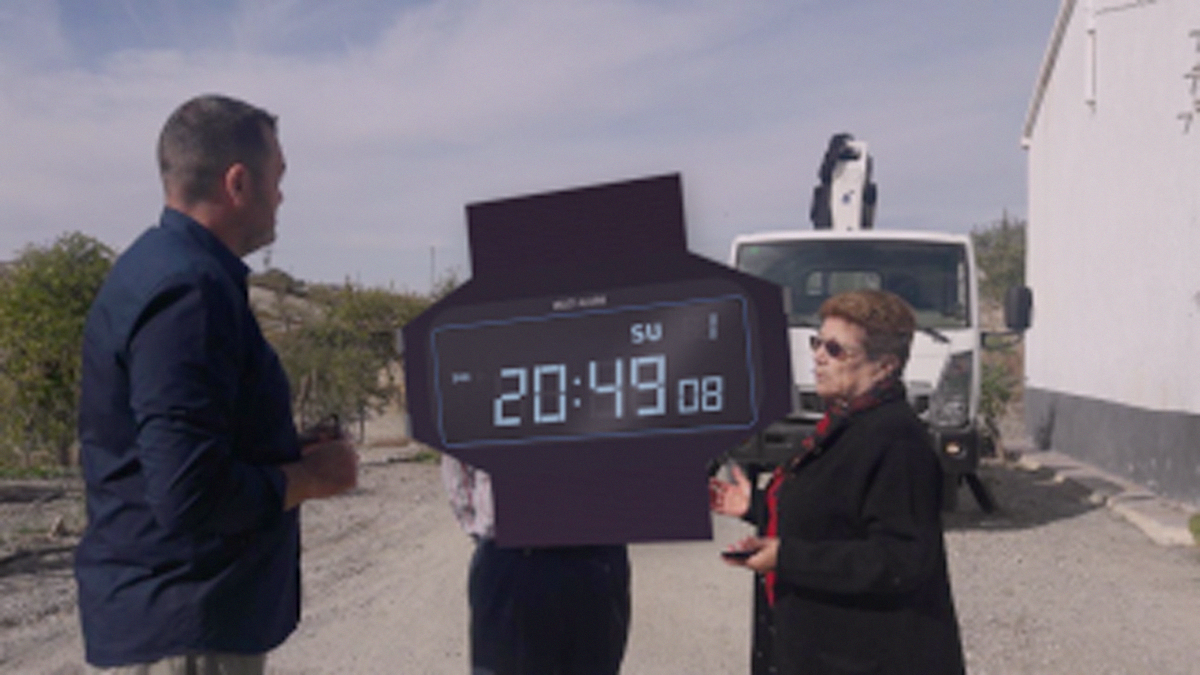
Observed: 20:49:08
